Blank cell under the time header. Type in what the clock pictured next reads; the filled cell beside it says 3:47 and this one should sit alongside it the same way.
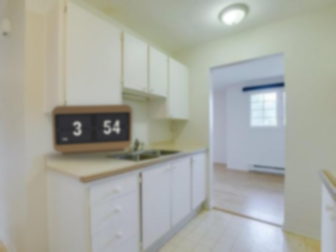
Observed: 3:54
